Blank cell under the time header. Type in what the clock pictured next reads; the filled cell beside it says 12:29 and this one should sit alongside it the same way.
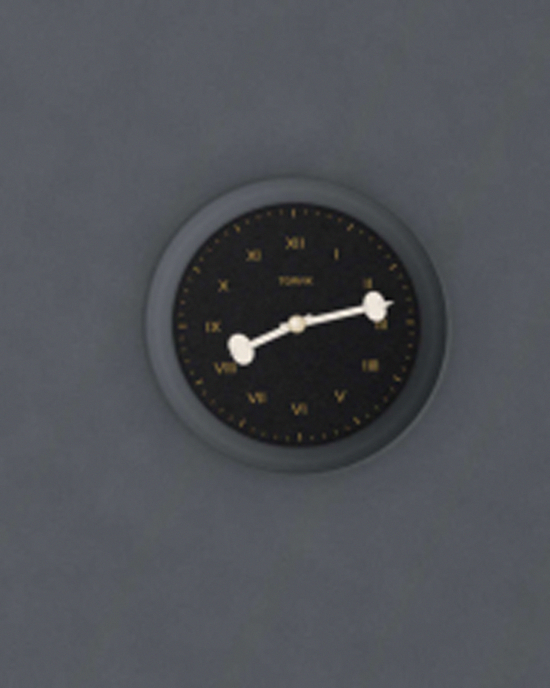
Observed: 8:13
